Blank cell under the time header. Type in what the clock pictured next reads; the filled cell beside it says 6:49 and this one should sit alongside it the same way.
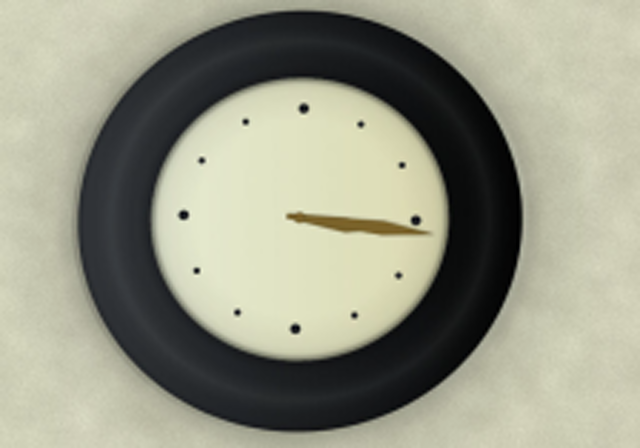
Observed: 3:16
